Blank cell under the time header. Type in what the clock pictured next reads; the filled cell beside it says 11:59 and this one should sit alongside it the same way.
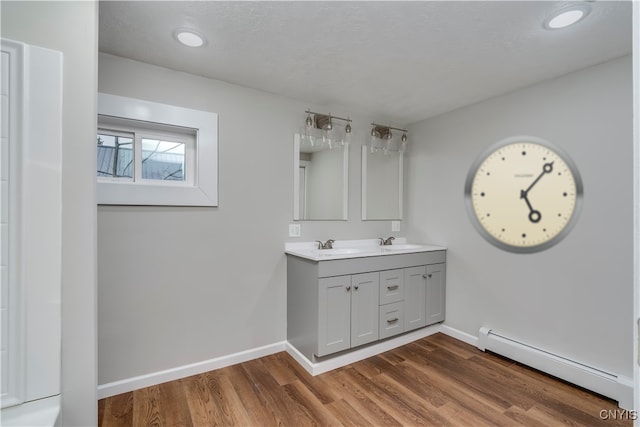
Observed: 5:07
